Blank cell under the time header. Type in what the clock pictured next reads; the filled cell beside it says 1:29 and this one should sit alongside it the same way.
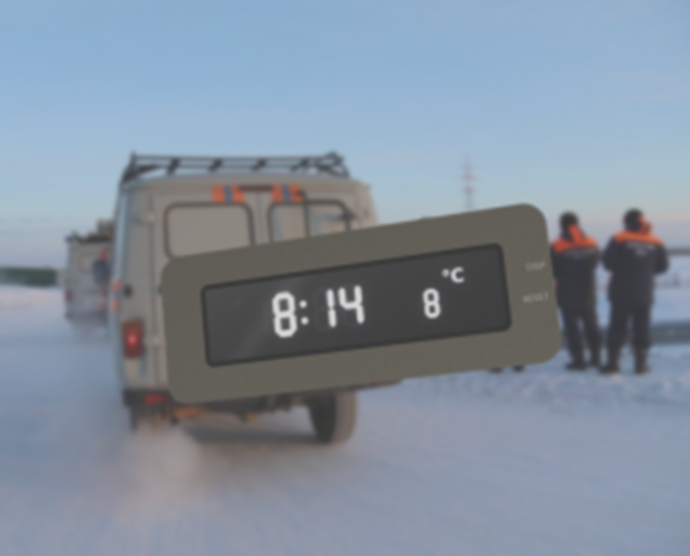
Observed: 8:14
